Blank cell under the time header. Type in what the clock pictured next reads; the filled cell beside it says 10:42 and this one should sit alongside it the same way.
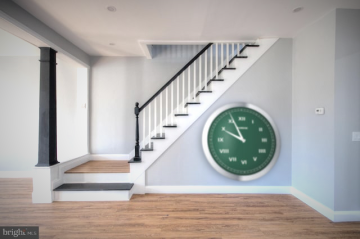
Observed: 9:56
